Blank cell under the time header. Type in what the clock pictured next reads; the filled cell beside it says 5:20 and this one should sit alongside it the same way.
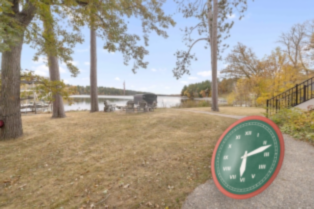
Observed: 6:12
